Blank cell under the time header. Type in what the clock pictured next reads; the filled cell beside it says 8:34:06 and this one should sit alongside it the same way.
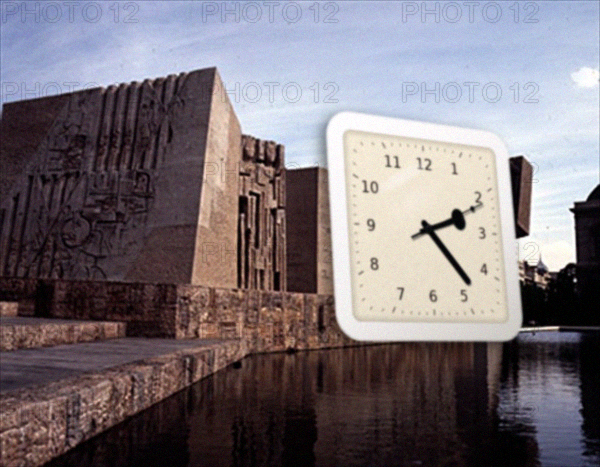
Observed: 2:23:11
